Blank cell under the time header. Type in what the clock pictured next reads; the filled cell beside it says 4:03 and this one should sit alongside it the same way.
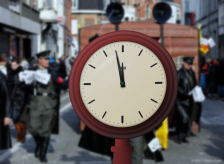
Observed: 11:58
